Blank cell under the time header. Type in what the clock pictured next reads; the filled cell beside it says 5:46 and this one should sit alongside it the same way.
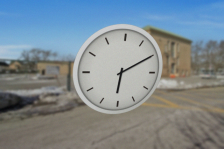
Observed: 6:10
